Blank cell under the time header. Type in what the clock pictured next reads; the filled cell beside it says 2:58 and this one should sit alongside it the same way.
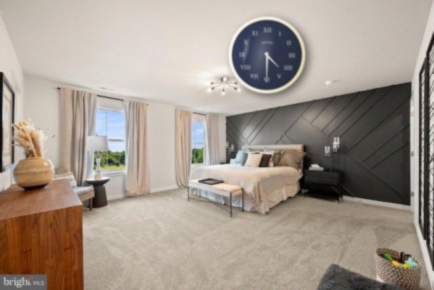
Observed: 4:30
